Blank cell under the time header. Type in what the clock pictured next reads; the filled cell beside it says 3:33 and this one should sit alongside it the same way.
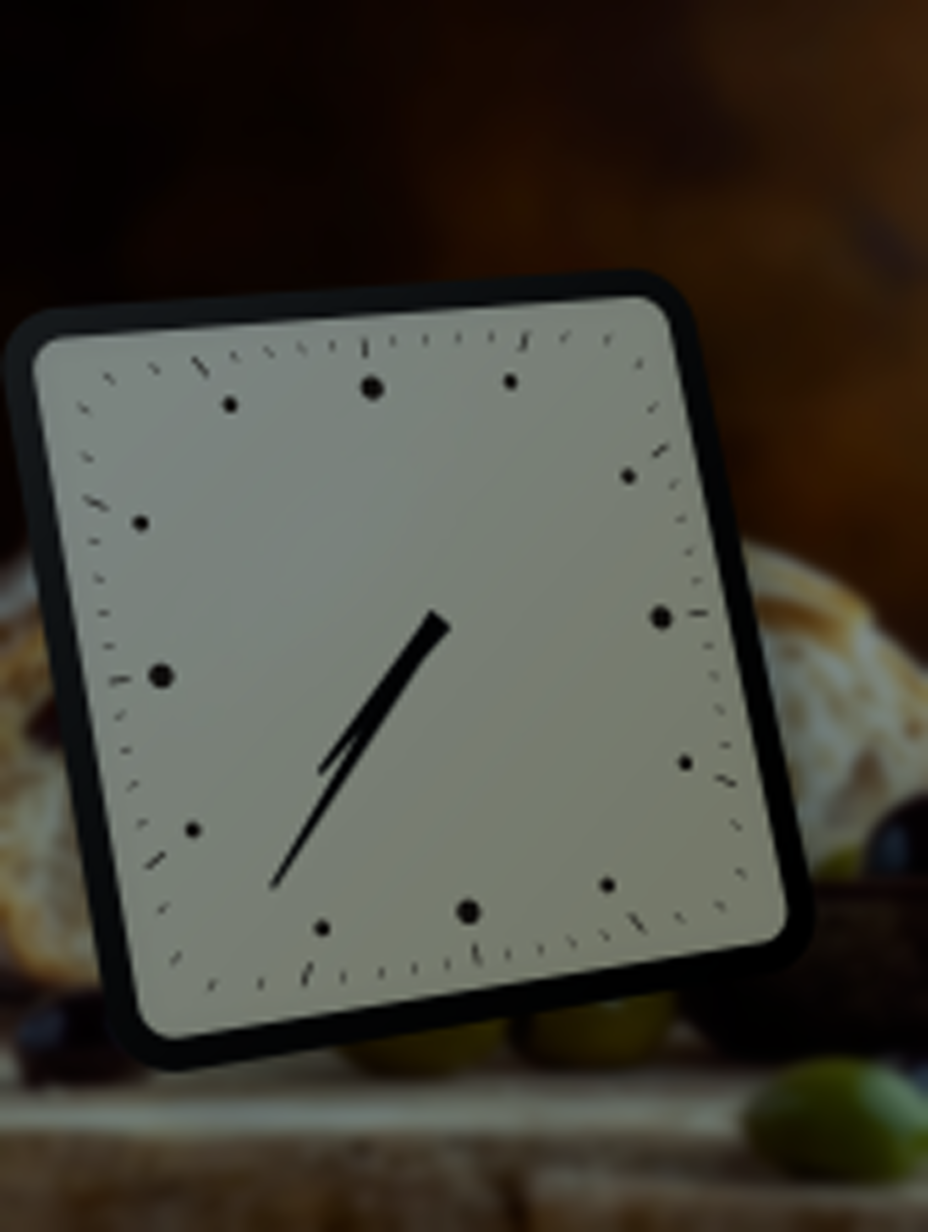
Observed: 7:37
